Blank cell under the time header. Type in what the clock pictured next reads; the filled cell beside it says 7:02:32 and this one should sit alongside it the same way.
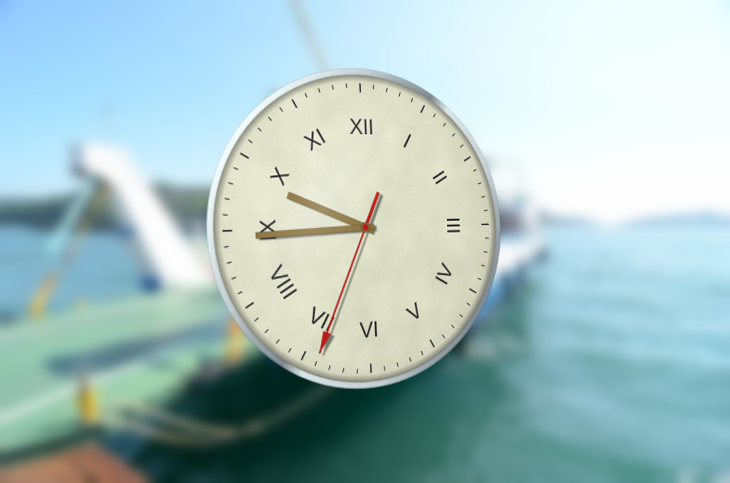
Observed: 9:44:34
